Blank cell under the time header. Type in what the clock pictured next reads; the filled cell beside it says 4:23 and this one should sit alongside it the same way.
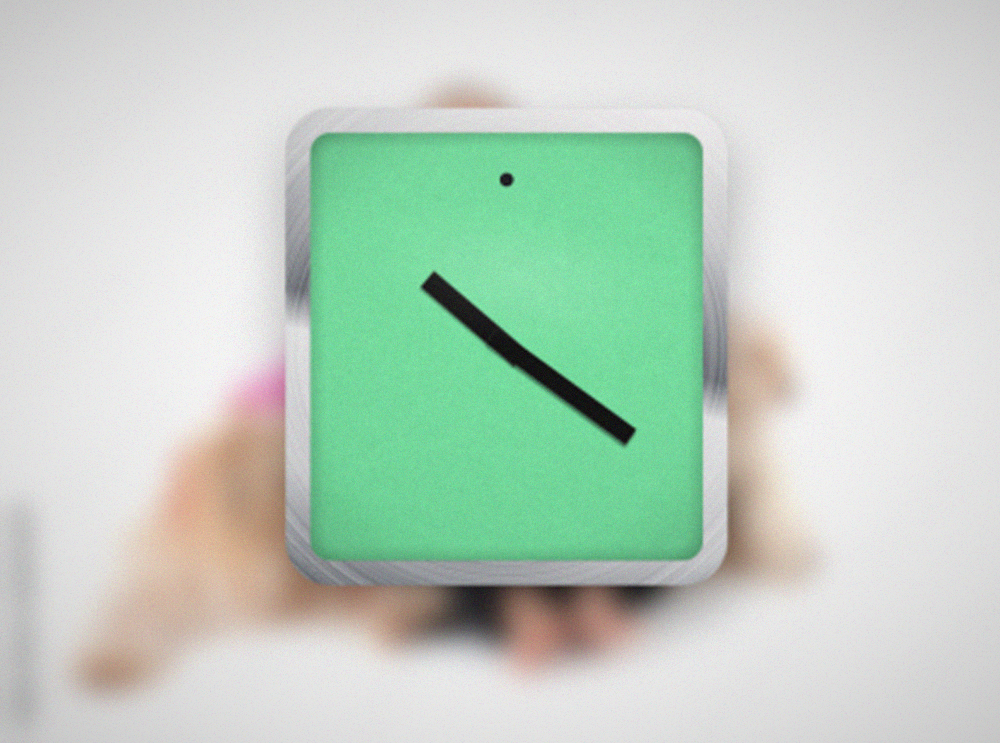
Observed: 10:21
